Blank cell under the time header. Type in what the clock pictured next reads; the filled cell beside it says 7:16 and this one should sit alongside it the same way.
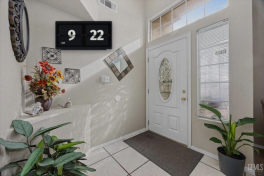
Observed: 9:22
